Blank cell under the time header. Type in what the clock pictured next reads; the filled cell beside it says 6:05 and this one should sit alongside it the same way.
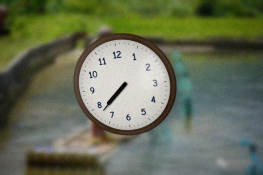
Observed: 7:38
